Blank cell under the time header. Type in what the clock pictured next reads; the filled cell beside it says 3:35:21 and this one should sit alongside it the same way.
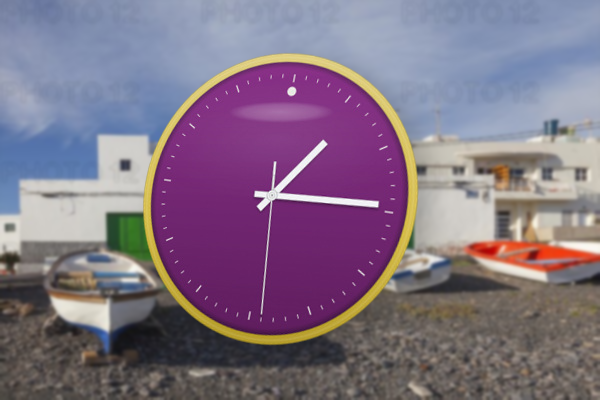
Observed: 1:14:29
